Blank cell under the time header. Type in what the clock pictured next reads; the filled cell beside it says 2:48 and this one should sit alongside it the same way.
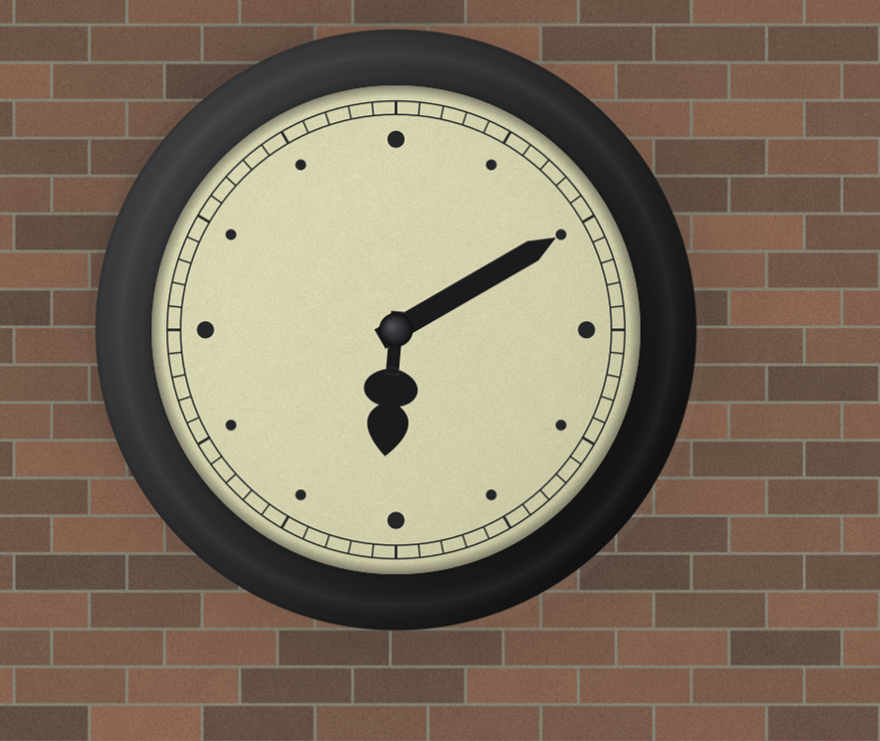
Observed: 6:10
